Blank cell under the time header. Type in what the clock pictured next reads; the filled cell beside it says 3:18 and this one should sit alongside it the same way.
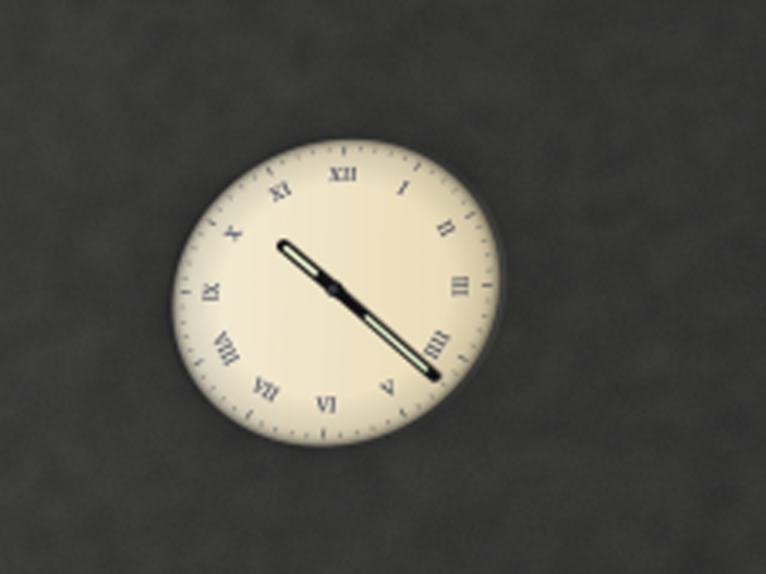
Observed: 10:22
